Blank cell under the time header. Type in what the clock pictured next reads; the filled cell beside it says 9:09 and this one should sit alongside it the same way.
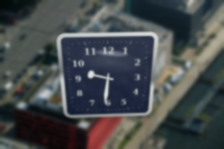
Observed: 9:31
